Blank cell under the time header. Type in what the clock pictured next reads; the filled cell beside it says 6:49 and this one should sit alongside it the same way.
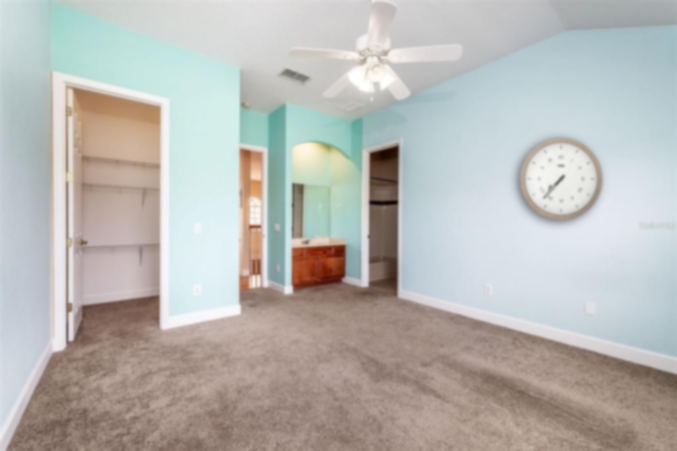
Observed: 7:37
